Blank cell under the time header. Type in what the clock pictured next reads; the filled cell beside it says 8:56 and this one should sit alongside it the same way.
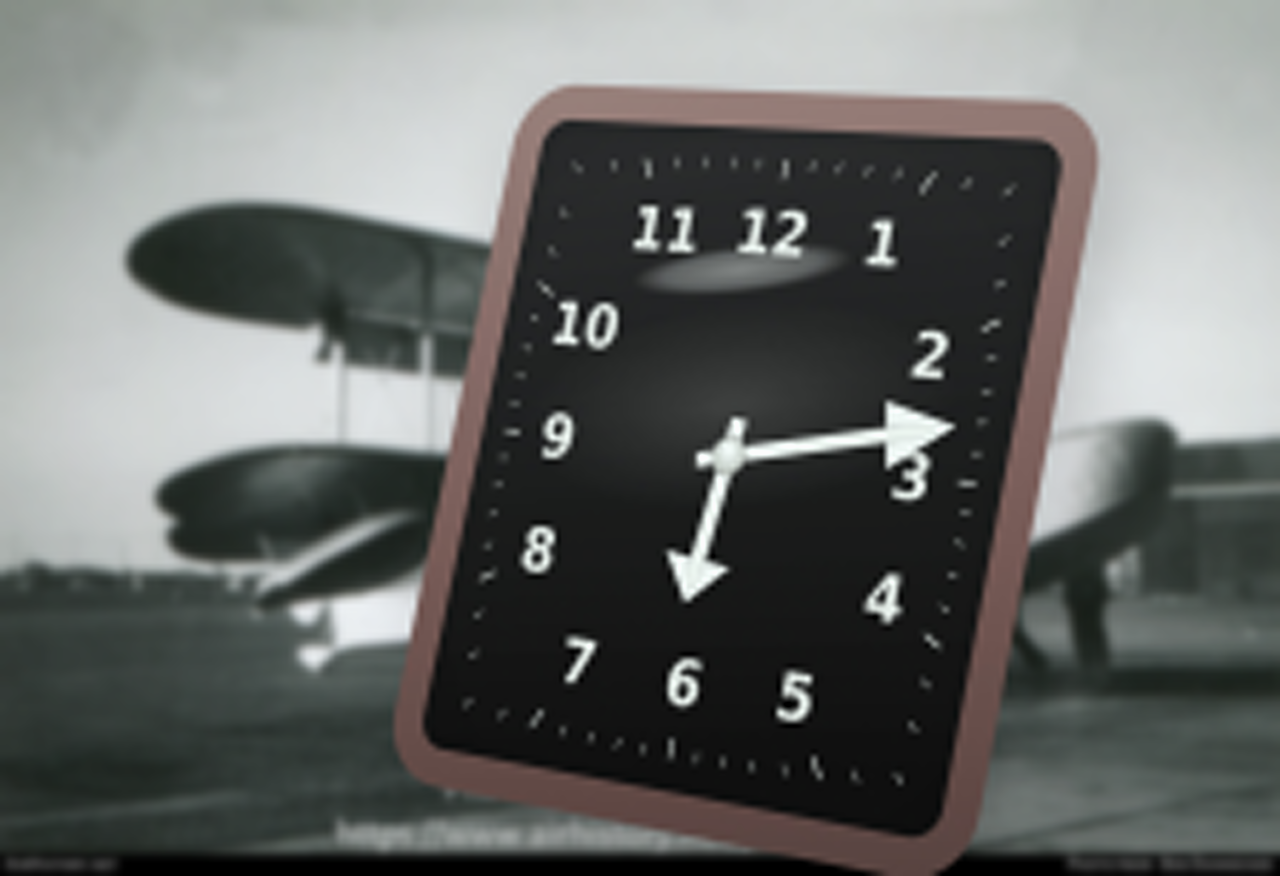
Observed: 6:13
